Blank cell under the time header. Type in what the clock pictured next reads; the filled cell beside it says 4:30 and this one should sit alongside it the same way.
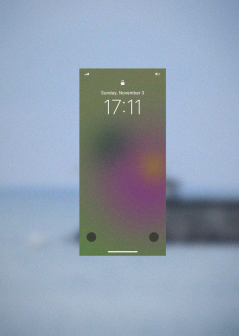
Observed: 17:11
